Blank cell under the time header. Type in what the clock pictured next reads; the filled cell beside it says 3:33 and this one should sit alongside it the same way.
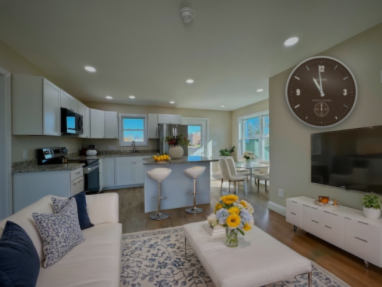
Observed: 10:59
